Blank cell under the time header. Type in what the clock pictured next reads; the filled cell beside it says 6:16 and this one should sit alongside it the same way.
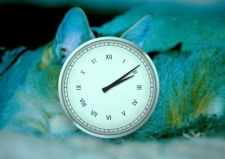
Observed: 2:09
